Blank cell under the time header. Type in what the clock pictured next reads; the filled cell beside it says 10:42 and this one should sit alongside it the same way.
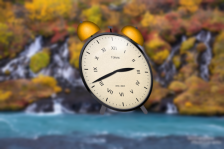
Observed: 2:41
